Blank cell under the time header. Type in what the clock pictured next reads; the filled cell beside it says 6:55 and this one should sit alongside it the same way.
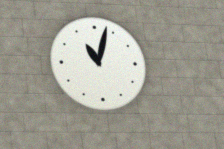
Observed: 11:03
